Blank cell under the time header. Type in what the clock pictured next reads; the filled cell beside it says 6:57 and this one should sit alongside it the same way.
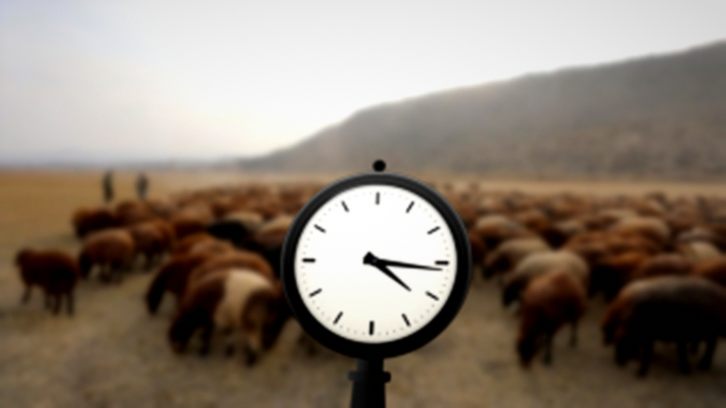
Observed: 4:16
